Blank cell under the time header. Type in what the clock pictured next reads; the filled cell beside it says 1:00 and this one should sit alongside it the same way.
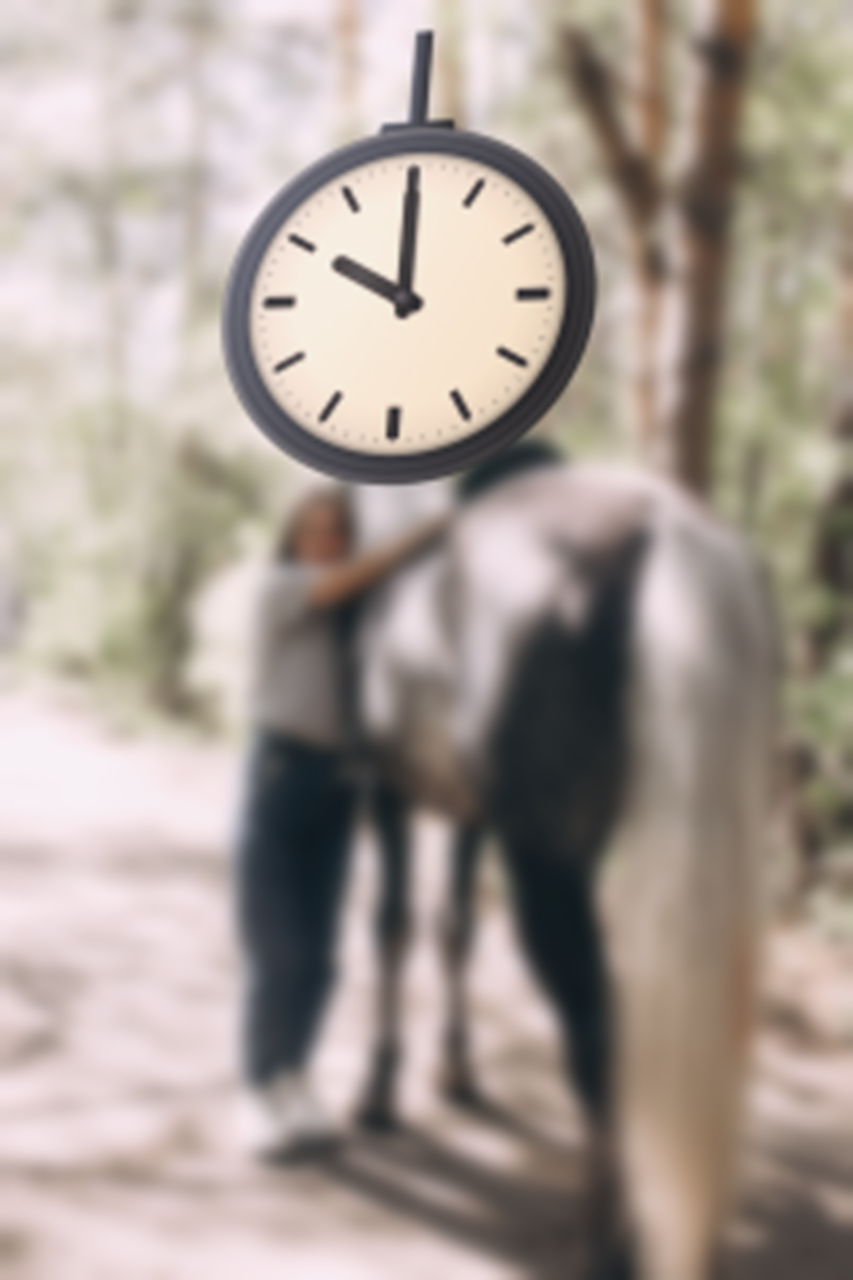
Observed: 10:00
